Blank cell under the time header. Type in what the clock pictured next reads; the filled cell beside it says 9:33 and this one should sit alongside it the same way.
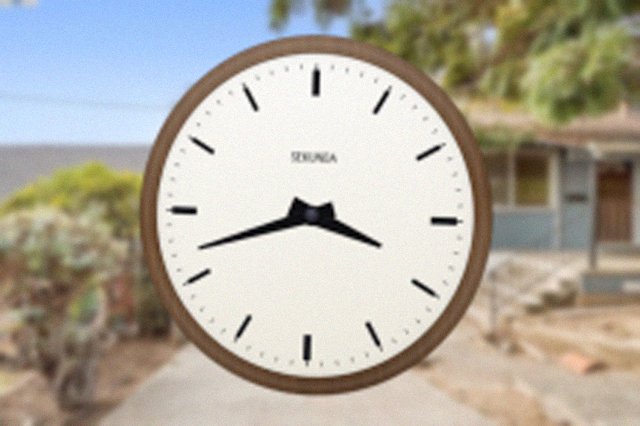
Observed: 3:42
